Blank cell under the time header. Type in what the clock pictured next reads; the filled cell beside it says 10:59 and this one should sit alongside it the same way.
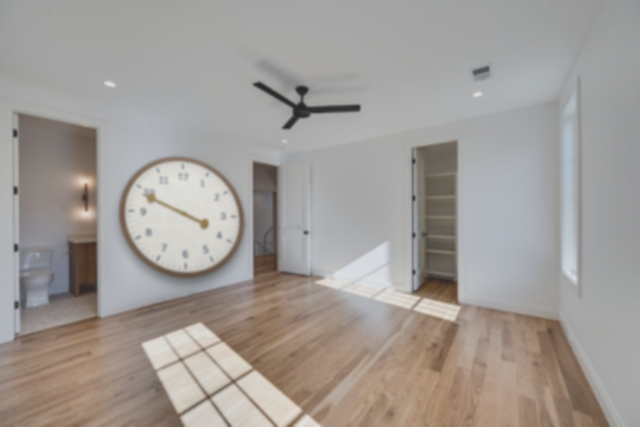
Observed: 3:49
